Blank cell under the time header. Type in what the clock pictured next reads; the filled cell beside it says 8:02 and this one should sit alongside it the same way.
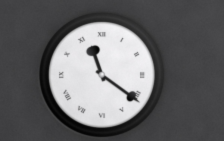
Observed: 11:21
